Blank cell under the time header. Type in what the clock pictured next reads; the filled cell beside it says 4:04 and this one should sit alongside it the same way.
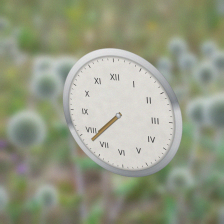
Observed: 7:38
